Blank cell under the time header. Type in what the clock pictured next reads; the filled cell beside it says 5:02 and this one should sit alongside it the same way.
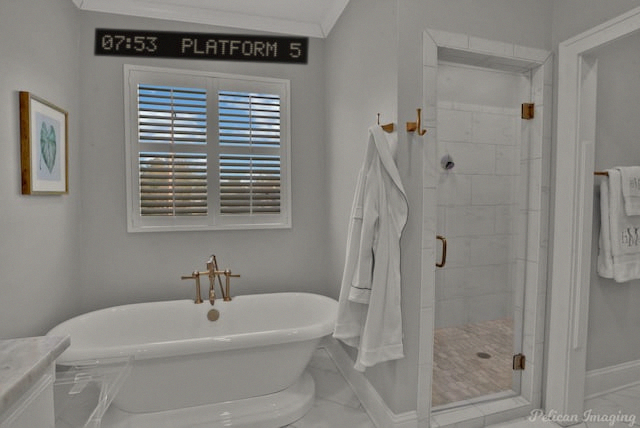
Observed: 7:53
